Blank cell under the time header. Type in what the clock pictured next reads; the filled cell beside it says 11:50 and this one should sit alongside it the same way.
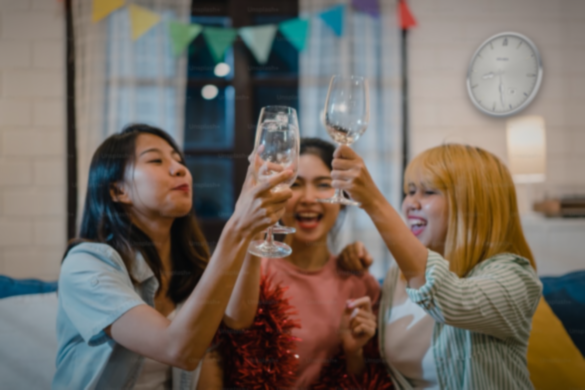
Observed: 8:27
